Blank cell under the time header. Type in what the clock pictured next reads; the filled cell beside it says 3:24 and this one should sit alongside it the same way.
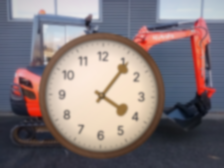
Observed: 4:06
